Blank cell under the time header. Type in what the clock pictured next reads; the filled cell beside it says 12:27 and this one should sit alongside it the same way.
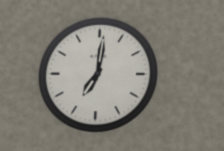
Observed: 7:01
